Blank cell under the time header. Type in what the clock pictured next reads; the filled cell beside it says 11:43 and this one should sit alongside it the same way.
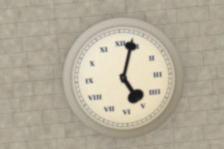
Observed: 5:03
